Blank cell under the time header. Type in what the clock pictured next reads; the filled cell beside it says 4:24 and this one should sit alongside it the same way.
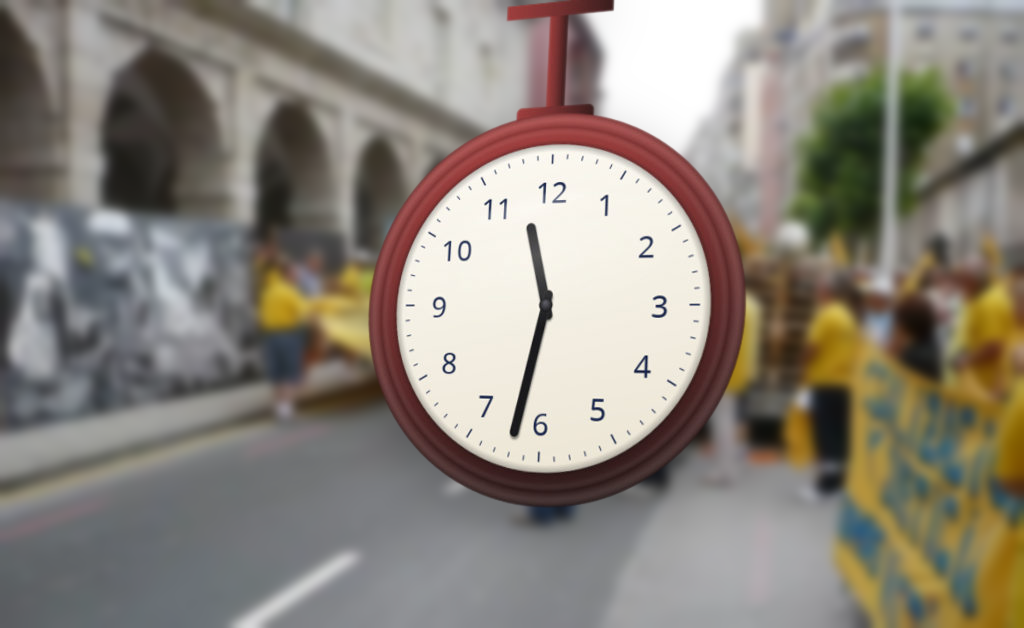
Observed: 11:32
